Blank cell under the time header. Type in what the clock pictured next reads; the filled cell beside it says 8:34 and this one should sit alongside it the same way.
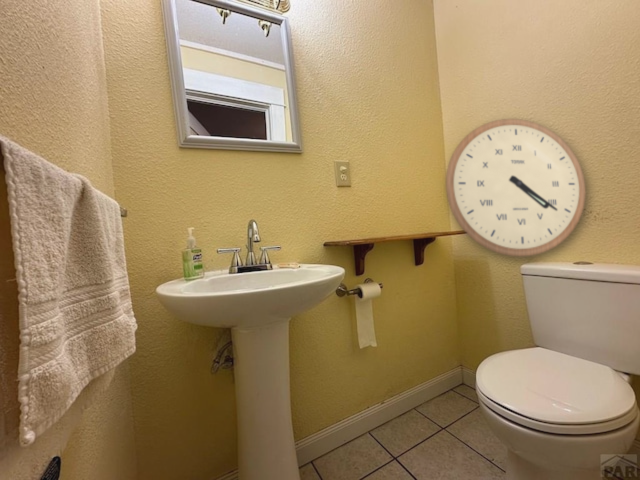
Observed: 4:21
